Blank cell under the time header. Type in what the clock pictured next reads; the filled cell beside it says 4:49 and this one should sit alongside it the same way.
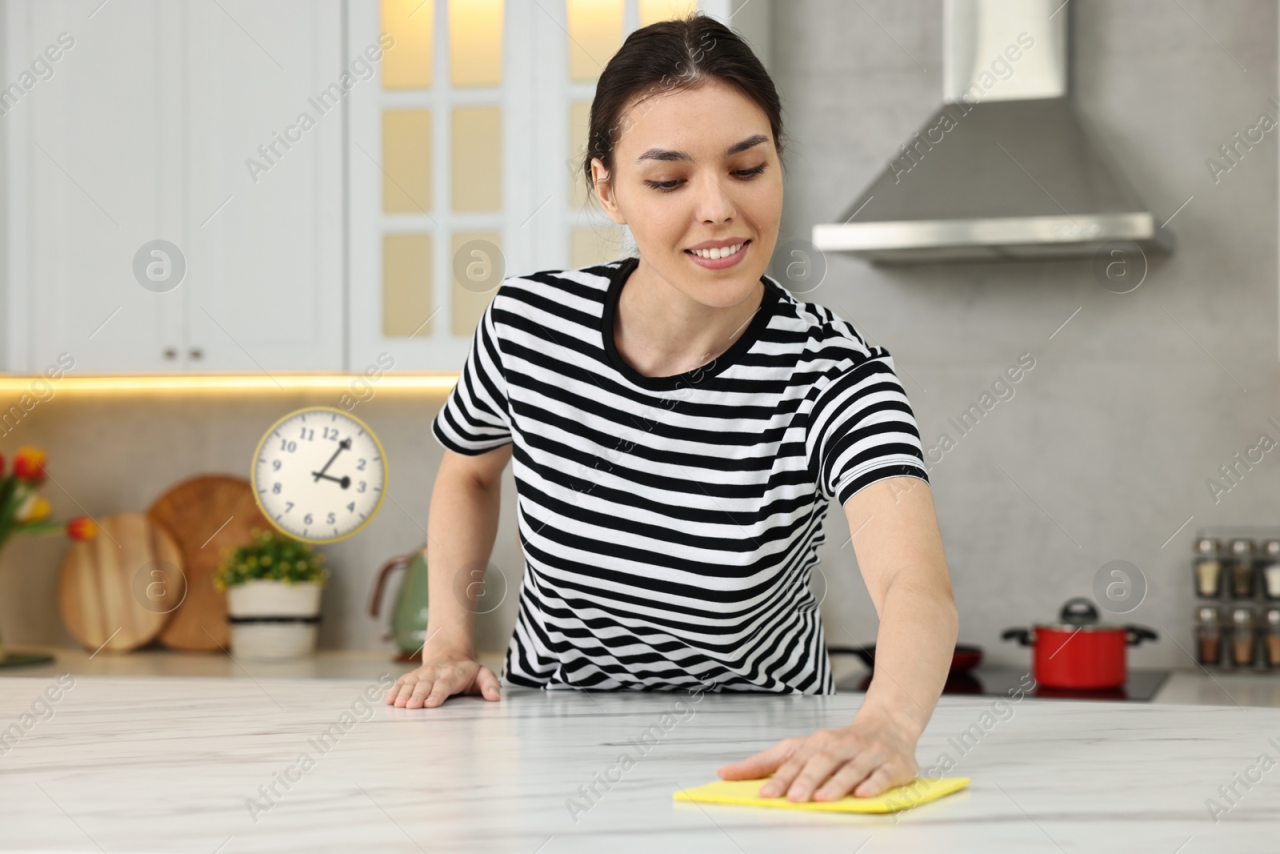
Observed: 3:04
